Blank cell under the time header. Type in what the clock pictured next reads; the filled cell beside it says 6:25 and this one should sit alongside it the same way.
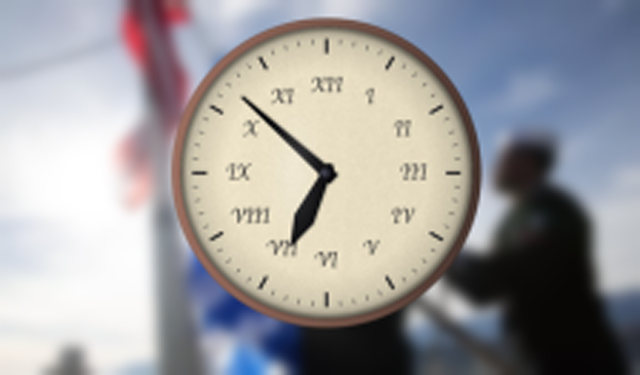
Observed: 6:52
